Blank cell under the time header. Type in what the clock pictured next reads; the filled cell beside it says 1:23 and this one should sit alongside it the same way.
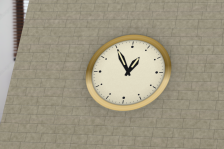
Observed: 12:55
